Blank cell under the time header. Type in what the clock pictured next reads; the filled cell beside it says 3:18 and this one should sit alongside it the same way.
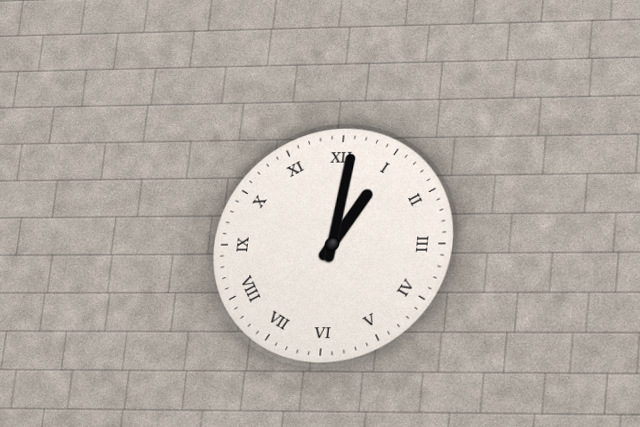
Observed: 1:01
